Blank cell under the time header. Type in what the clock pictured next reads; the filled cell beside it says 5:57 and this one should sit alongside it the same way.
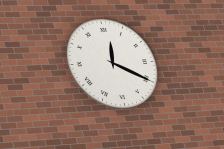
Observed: 12:20
